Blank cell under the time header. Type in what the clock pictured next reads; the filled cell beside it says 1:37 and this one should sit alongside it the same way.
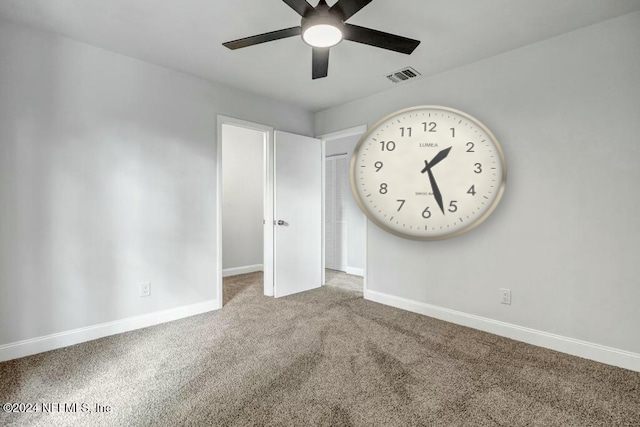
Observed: 1:27
